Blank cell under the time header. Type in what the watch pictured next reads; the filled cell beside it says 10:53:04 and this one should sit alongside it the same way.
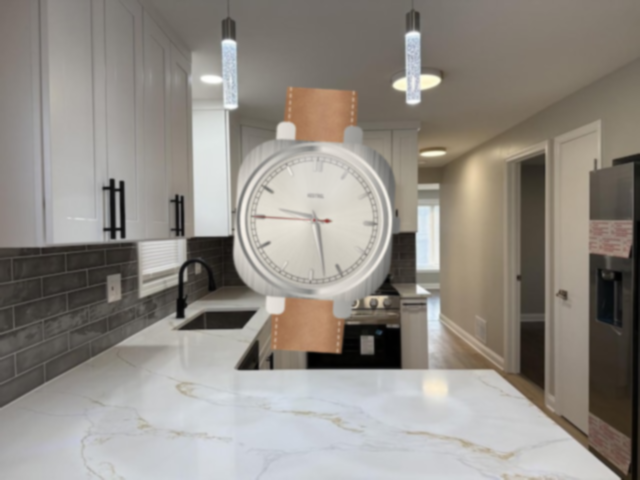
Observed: 9:27:45
